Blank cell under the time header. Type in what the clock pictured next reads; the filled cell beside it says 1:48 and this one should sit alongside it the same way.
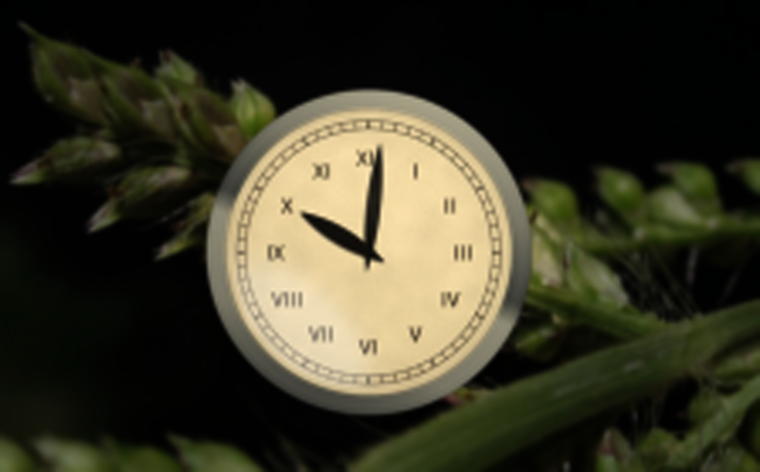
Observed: 10:01
